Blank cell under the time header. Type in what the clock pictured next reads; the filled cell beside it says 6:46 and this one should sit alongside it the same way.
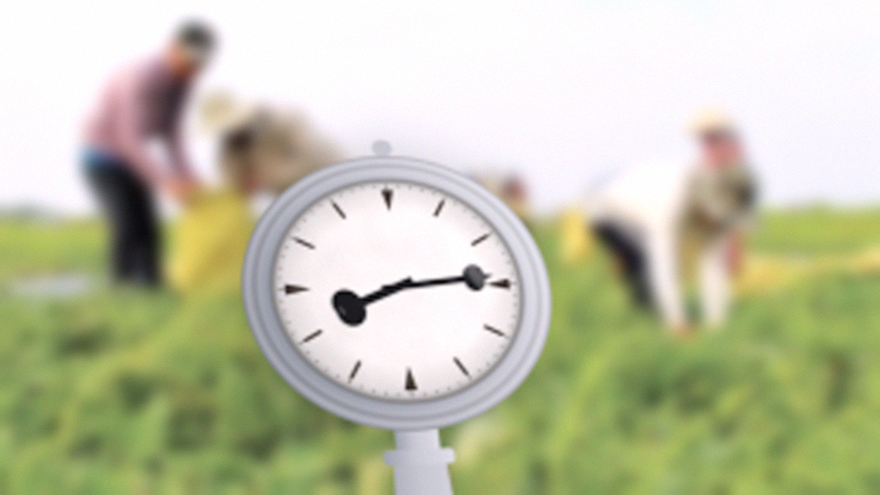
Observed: 8:14
